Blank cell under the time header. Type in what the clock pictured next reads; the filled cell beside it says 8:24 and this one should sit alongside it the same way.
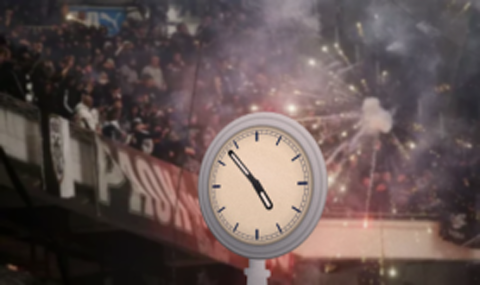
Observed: 4:53
